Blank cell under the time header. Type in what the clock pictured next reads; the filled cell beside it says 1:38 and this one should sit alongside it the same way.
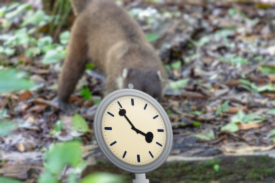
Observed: 3:54
